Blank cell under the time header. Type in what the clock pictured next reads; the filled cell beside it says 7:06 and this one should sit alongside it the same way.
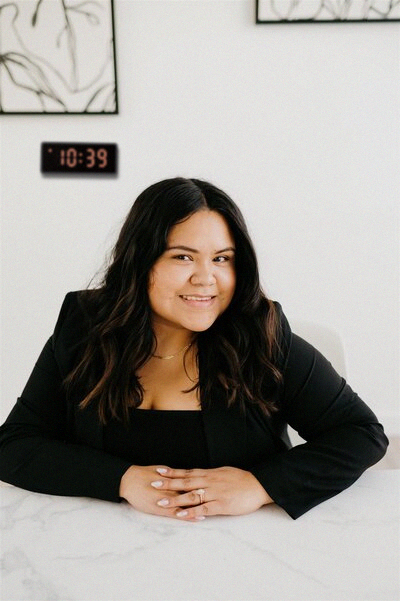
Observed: 10:39
